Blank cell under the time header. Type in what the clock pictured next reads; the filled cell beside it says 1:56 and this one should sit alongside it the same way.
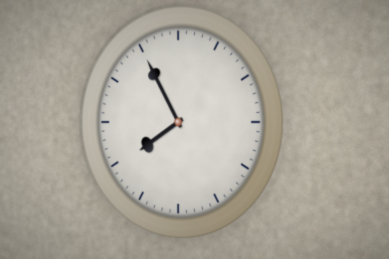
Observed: 7:55
